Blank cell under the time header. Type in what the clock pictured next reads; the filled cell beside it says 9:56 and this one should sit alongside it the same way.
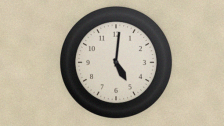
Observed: 5:01
